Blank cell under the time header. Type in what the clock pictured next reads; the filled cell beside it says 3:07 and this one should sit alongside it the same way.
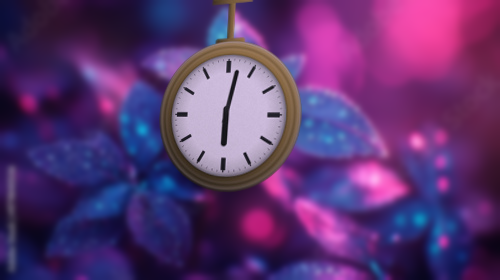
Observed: 6:02
